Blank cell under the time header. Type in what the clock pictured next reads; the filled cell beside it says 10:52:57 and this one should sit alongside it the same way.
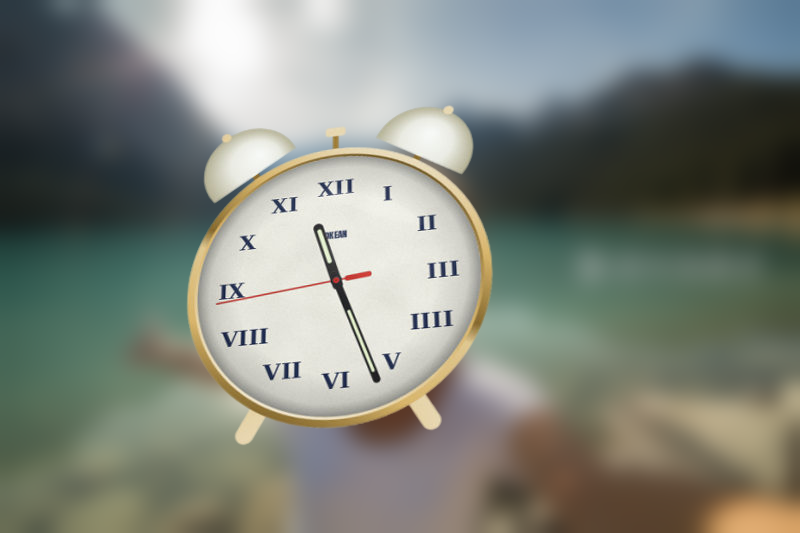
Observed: 11:26:44
